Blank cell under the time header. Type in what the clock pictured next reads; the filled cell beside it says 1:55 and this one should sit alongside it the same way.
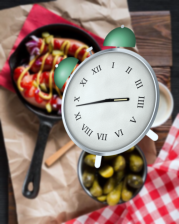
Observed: 3:48
